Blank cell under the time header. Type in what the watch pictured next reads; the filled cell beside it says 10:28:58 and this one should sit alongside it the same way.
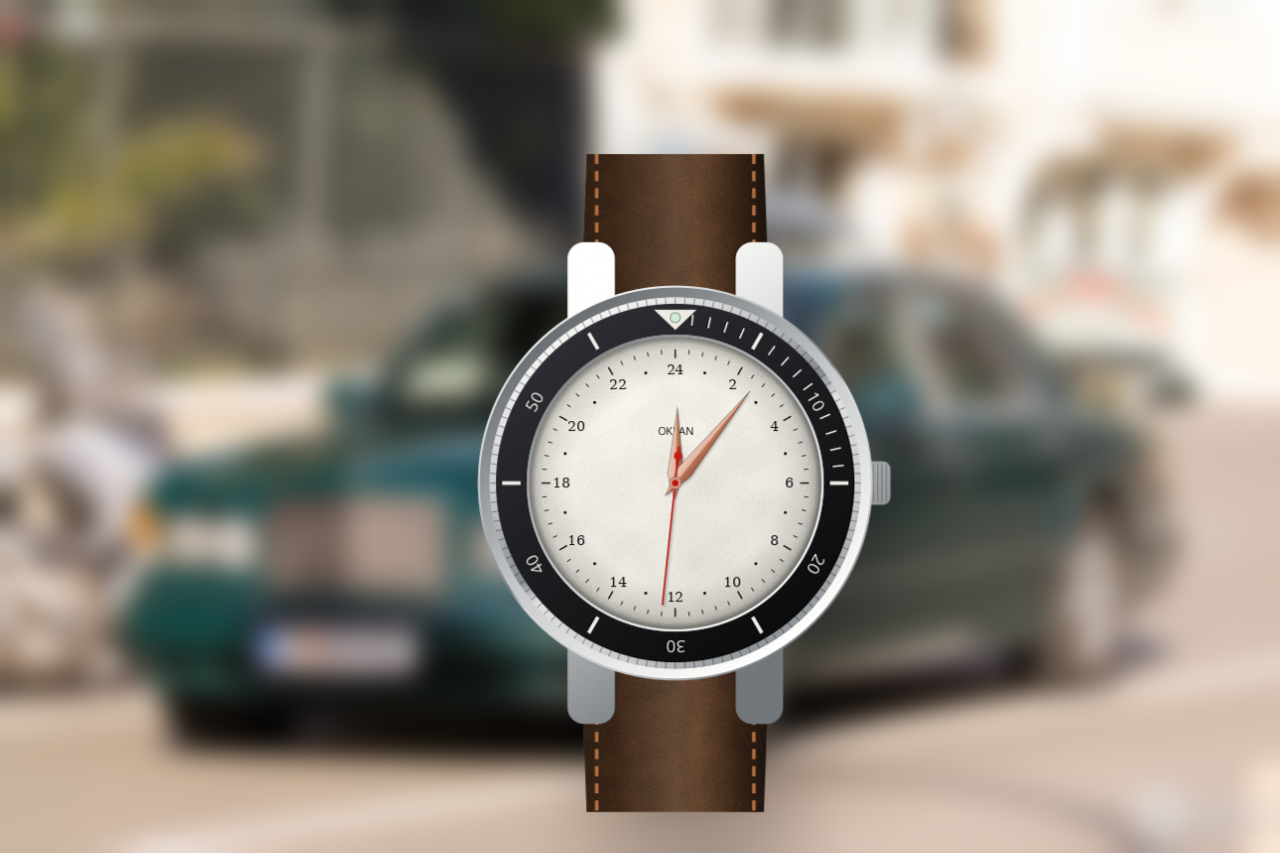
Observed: 0:06:31
